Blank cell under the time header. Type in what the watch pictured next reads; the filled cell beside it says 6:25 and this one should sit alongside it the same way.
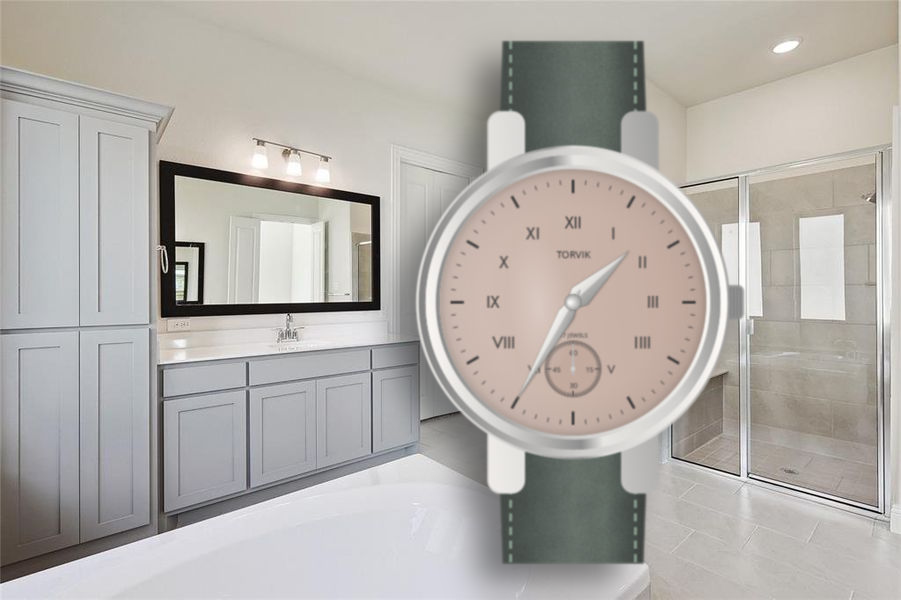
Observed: 1:35
